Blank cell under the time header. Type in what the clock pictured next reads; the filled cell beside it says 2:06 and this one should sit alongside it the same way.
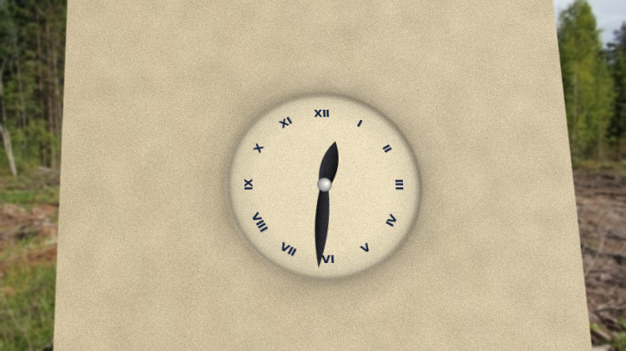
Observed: 12:31
